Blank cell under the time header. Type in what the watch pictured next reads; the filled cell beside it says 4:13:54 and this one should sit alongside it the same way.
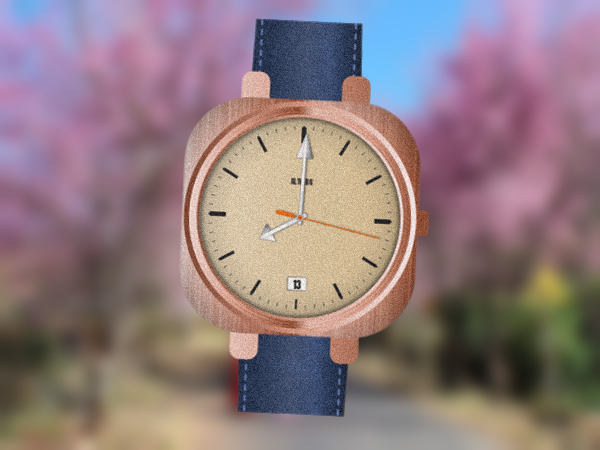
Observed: 8:00:17
